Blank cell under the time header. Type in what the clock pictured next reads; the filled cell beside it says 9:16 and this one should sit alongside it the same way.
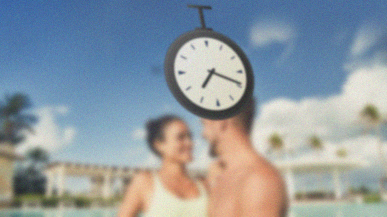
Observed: 7:19
